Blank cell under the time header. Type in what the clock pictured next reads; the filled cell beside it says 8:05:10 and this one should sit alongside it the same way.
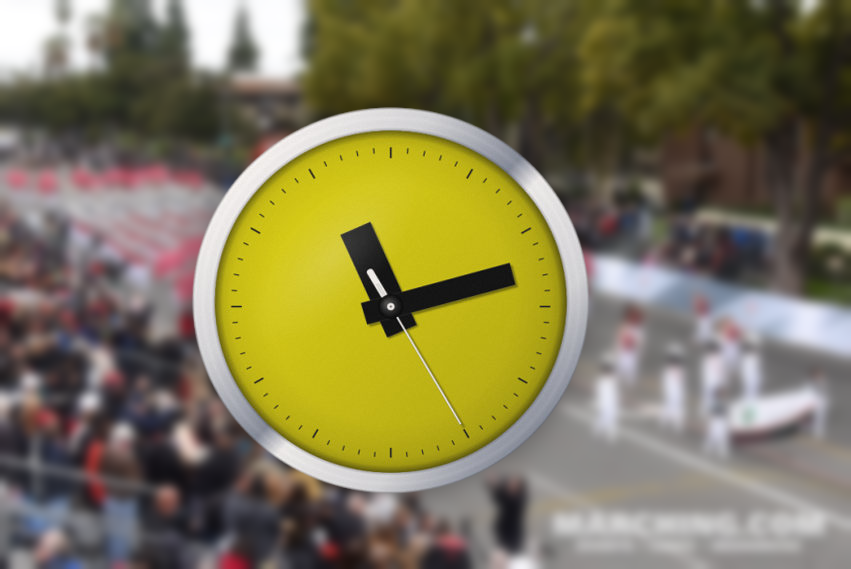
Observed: 11:12:25
